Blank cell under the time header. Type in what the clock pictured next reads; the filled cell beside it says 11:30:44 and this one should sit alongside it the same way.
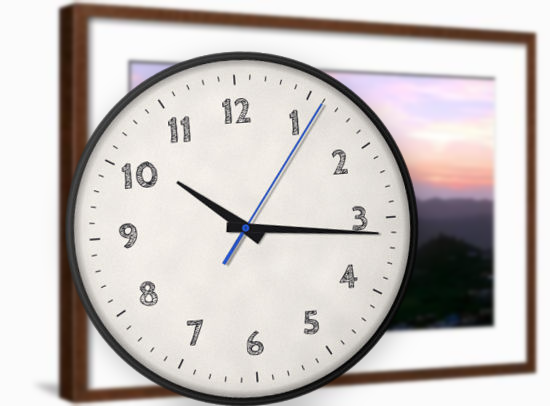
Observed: 10:16:06
